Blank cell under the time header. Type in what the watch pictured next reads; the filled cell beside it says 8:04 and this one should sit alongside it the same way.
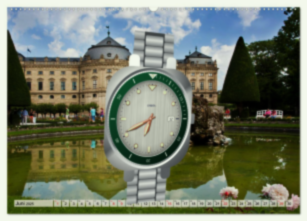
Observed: 6:41
